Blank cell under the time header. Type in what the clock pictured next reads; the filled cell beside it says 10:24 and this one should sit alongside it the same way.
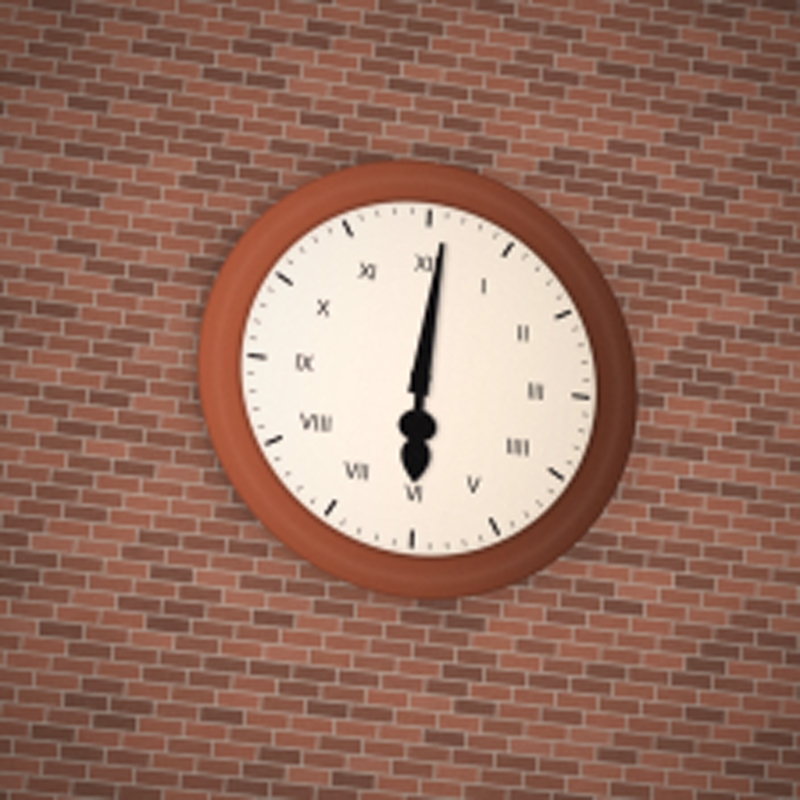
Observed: 6:01
